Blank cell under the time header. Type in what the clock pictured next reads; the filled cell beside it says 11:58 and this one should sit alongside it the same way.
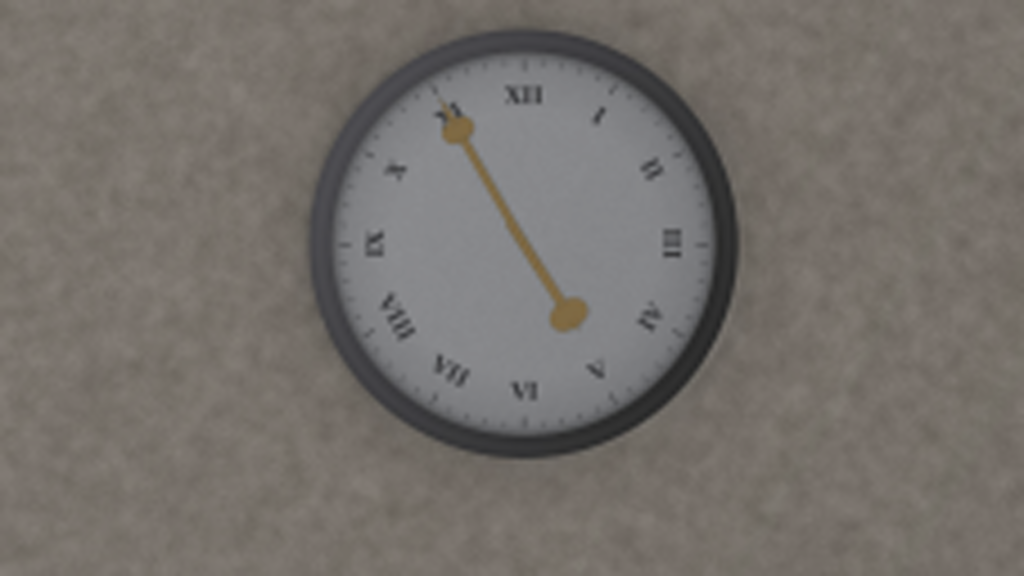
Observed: 4:55
